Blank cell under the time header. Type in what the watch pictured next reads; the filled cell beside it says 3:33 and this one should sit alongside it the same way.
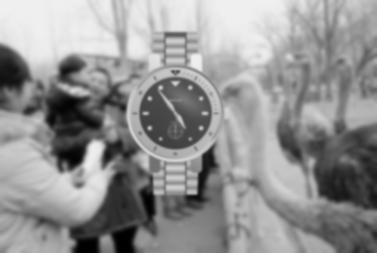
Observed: 4:54
